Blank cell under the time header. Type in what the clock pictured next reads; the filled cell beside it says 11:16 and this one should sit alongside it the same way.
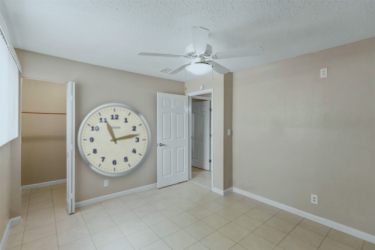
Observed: 11:13
